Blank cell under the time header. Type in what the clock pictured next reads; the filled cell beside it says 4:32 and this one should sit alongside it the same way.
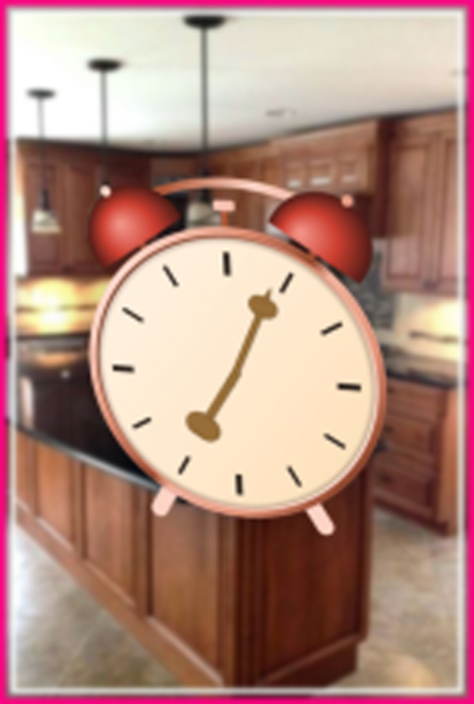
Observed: 7:04
